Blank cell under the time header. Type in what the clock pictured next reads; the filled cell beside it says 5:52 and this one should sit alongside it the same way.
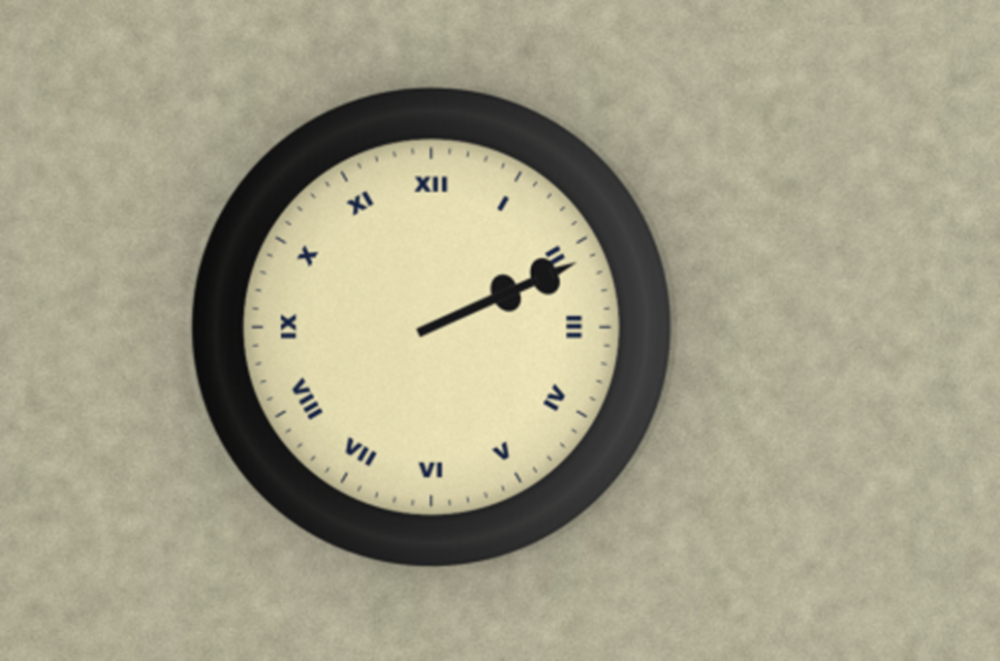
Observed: 2:11
